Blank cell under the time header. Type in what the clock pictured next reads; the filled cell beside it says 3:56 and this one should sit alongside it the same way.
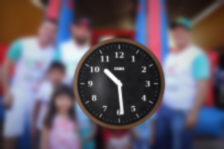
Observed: 10:29
